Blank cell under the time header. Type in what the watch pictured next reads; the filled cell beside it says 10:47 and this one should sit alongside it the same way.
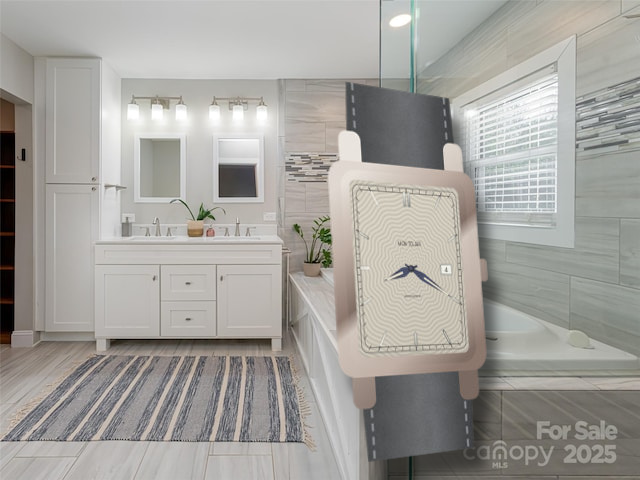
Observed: 8:20
